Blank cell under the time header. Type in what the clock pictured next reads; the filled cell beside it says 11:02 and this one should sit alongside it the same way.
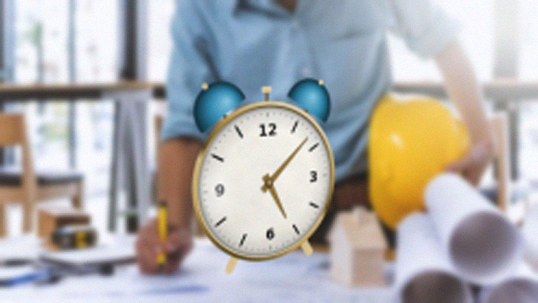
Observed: 5:08
